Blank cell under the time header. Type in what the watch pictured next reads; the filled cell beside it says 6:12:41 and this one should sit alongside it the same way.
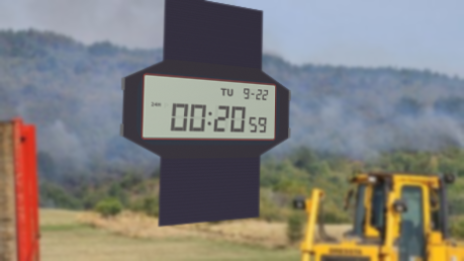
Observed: 0:20:59
